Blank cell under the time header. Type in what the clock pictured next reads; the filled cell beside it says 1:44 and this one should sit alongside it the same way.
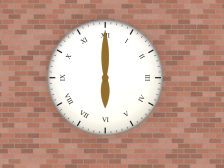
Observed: 6:00
